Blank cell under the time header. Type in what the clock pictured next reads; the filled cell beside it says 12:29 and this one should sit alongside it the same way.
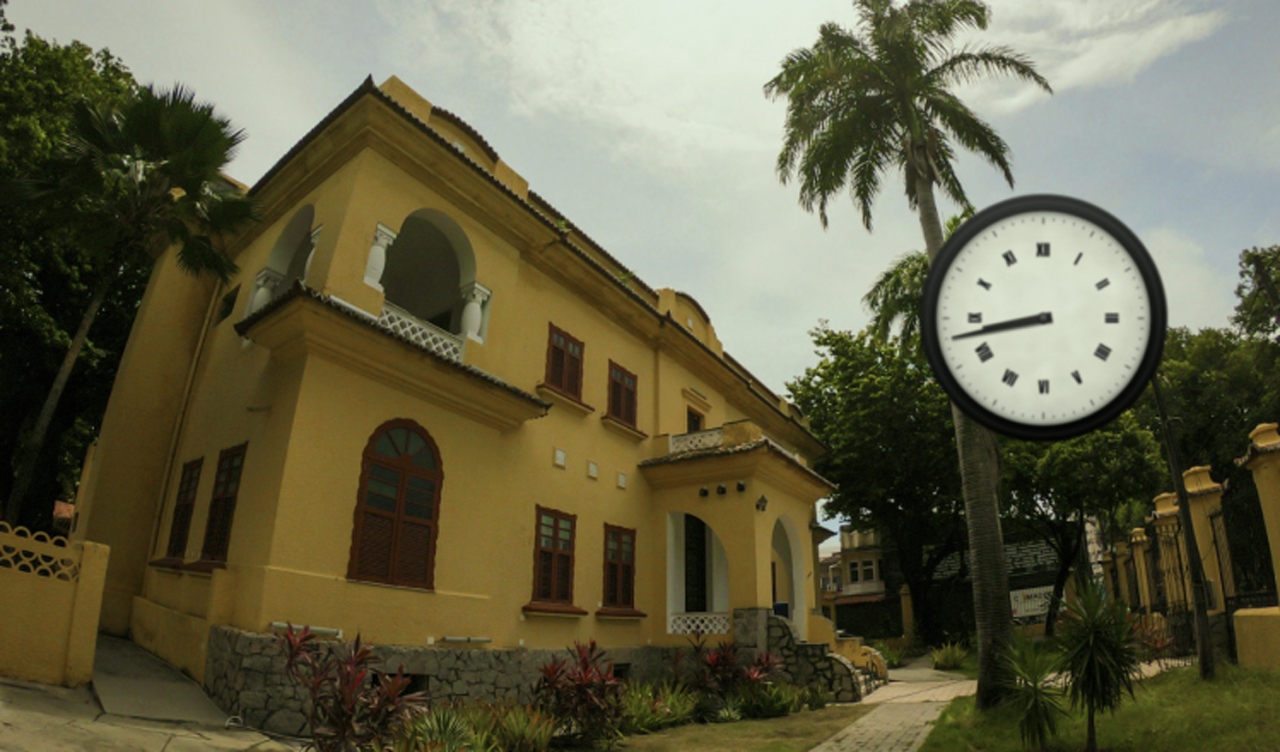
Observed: 8:43
